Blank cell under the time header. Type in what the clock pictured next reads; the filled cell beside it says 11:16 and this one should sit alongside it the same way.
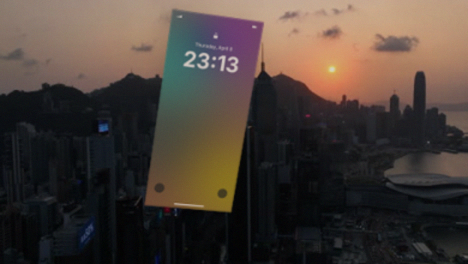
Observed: 23:13
